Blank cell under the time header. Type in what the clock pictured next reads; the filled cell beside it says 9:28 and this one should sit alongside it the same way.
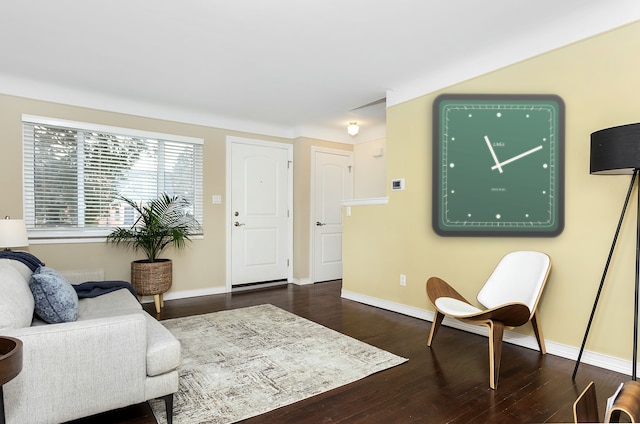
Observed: 11:11
